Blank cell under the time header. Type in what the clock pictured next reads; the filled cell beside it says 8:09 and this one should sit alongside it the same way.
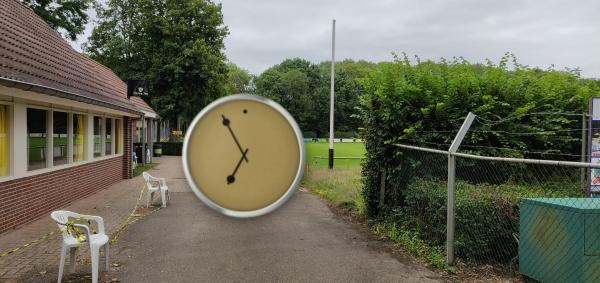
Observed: 6:55
